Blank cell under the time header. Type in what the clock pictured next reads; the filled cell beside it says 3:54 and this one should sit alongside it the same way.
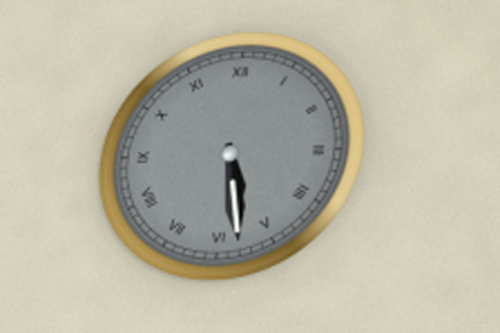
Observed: 5:28
